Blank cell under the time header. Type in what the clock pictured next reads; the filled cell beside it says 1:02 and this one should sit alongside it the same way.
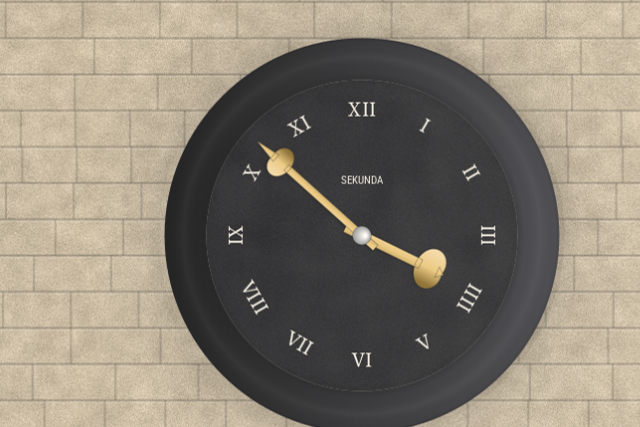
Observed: 3:52
